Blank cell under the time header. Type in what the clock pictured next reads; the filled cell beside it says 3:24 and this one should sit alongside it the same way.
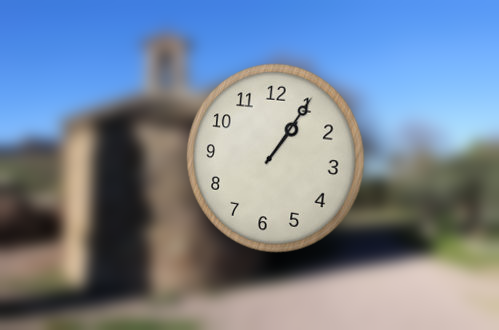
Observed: 1:05
